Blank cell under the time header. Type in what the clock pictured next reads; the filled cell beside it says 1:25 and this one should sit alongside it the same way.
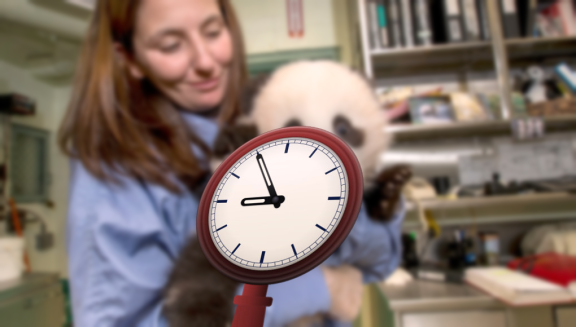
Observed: 8:55
